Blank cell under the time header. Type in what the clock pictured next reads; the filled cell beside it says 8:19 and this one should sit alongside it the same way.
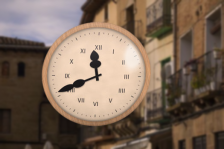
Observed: 11:41
